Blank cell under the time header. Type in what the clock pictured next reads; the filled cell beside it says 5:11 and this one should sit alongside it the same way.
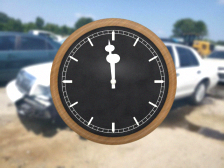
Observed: 11:59
